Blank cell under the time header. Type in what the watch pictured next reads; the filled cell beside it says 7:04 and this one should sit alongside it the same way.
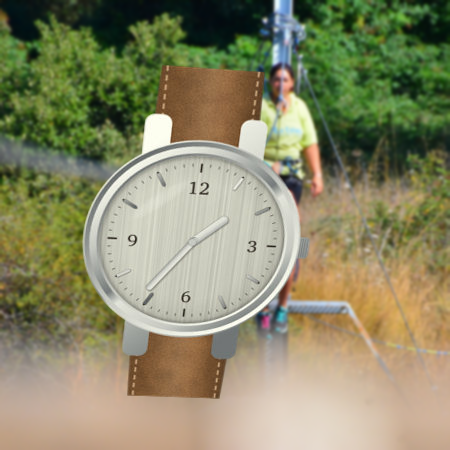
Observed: 1:36
